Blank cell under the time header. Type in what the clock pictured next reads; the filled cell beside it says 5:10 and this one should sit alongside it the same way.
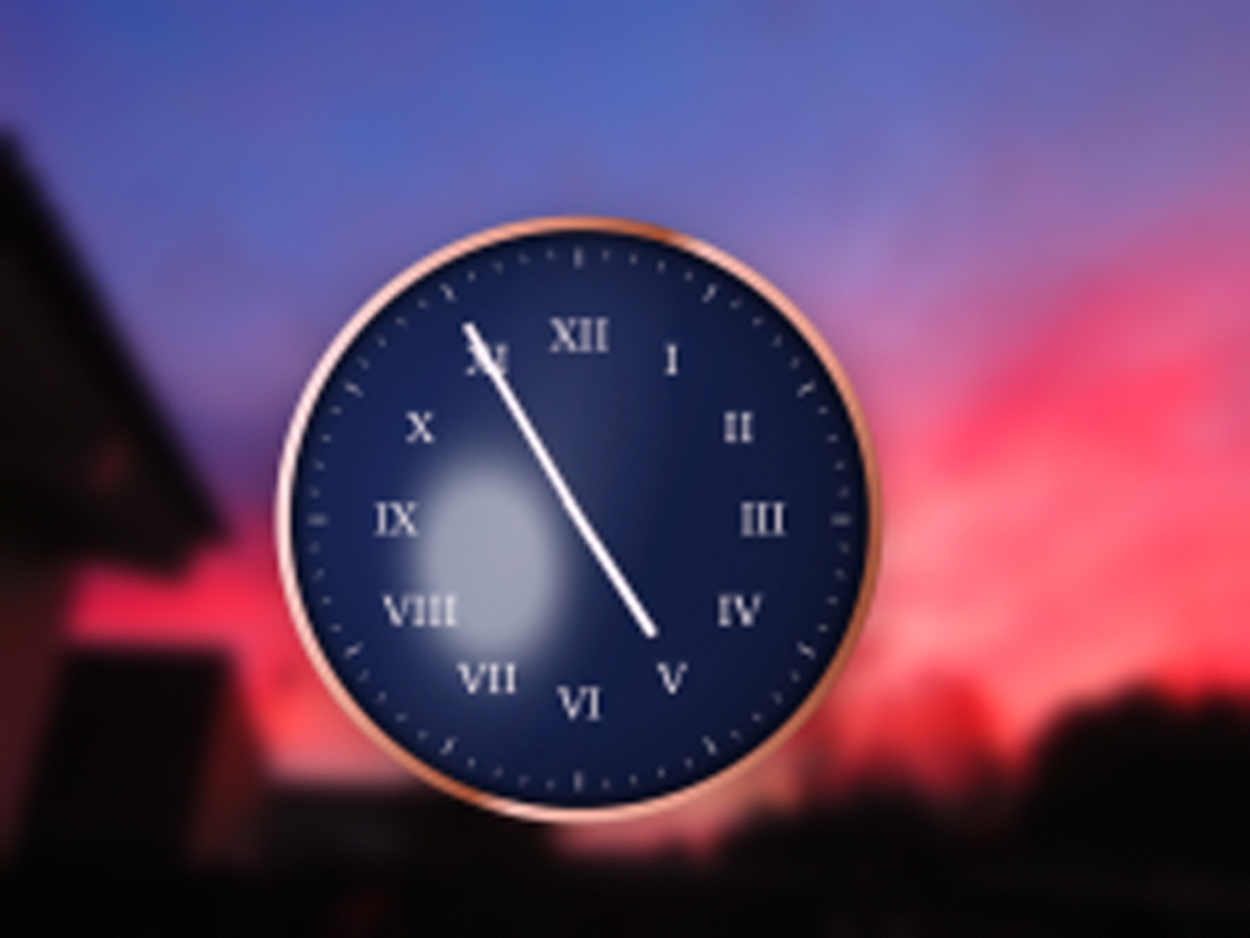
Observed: 4:55
